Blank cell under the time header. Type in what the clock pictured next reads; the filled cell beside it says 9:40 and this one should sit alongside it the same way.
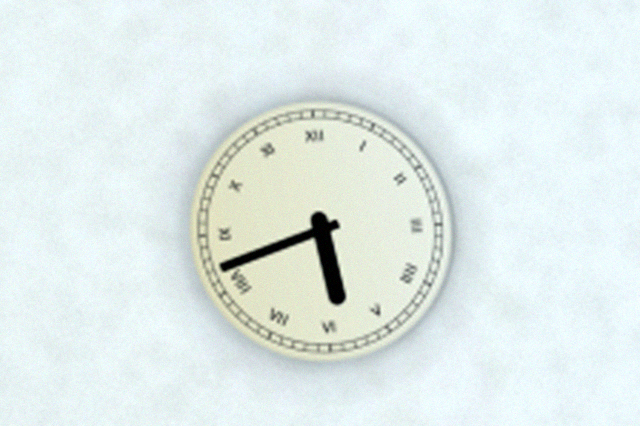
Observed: 5:42
